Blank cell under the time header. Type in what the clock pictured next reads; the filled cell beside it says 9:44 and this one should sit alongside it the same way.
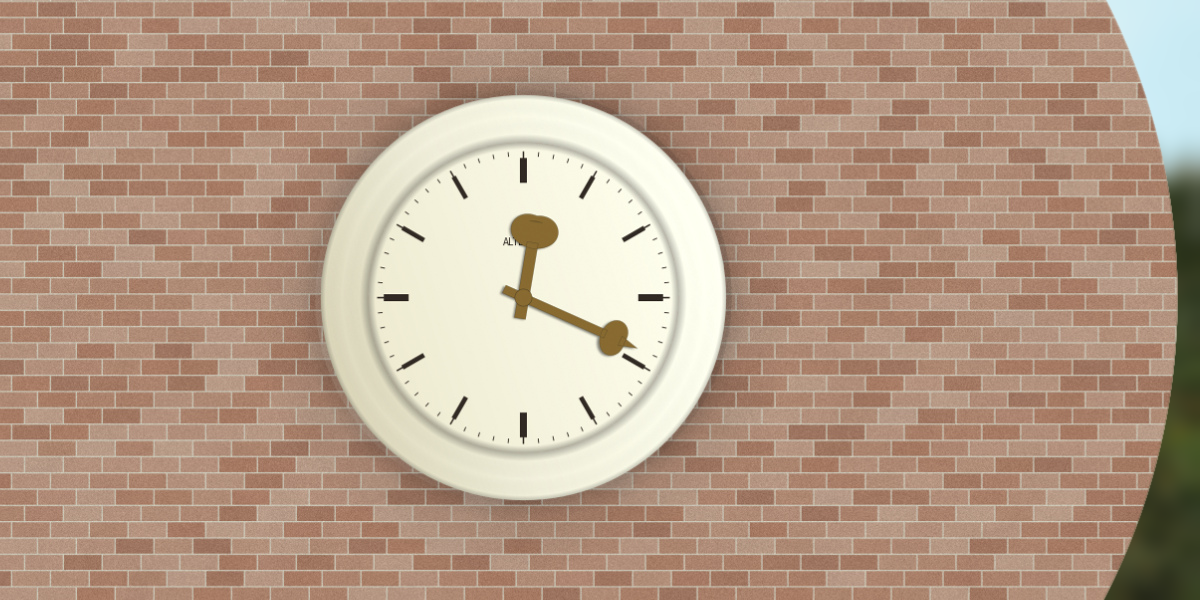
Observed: 12:19
